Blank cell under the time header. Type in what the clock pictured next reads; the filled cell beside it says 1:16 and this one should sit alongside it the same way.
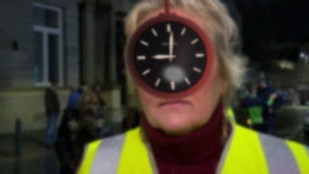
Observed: 9:01
